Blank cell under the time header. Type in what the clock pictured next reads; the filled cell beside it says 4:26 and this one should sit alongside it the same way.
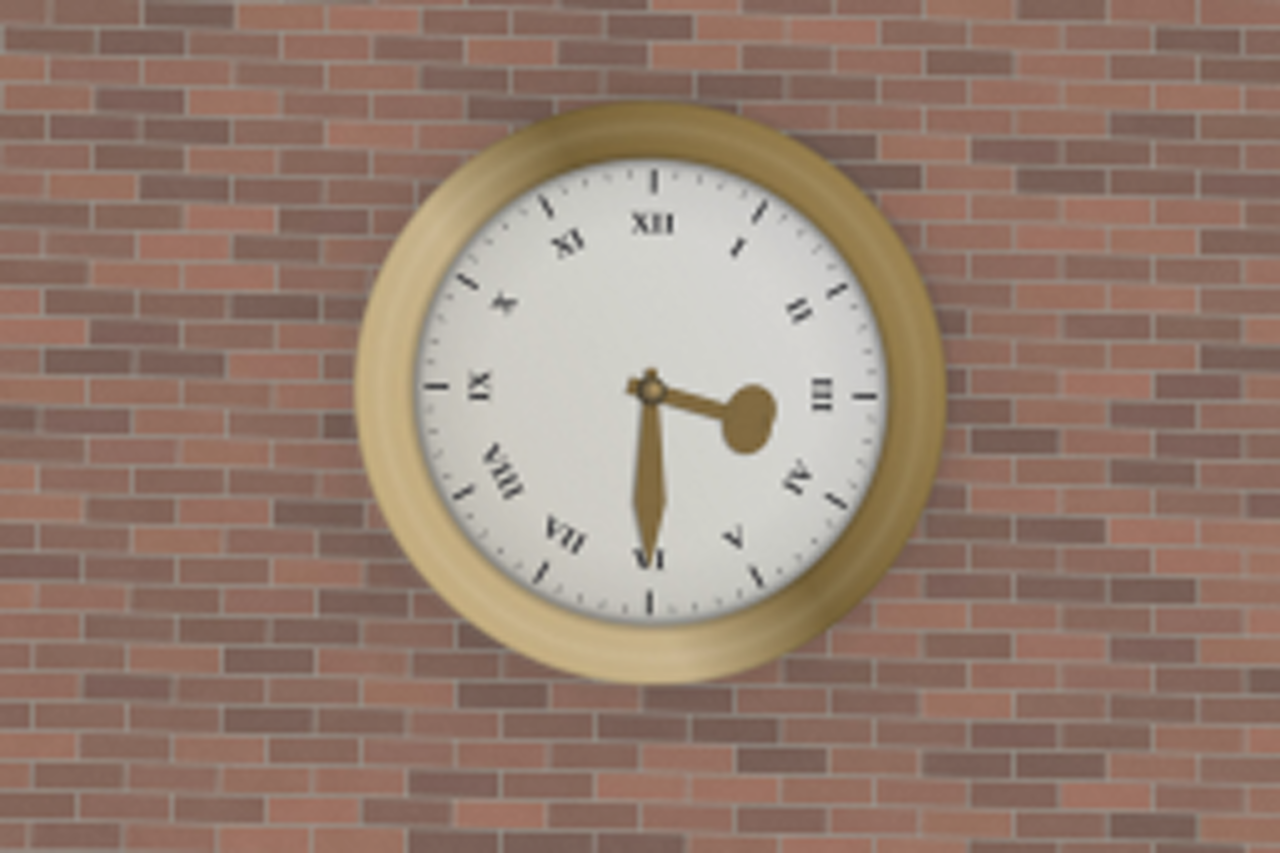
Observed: 3:30
